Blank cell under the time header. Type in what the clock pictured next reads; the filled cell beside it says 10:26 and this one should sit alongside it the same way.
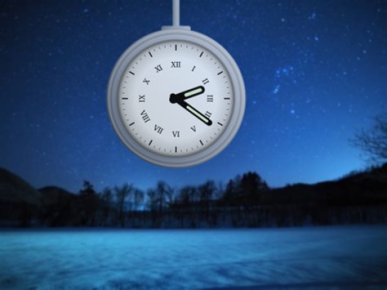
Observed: 2:21
